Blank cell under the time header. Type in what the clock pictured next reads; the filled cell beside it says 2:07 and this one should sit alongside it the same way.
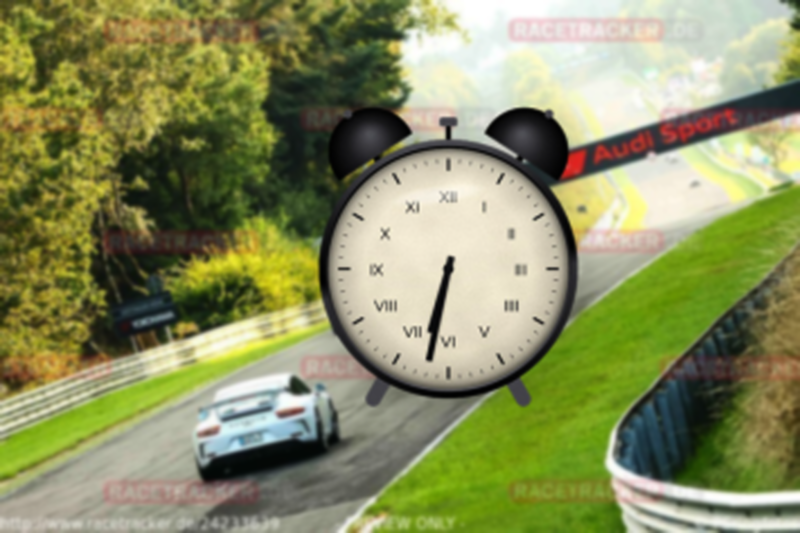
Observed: 6:32
